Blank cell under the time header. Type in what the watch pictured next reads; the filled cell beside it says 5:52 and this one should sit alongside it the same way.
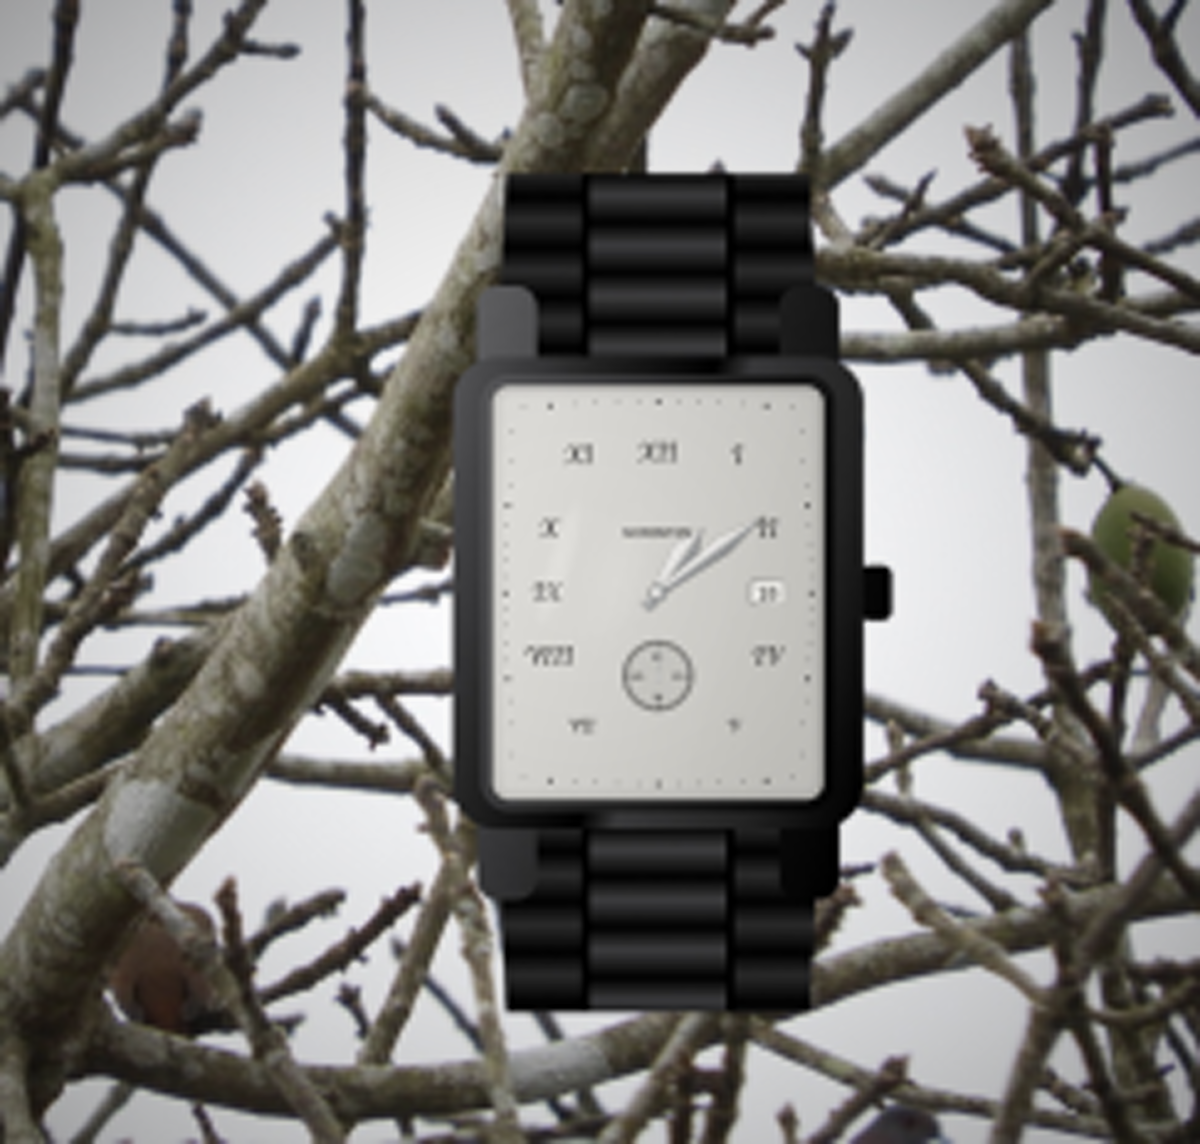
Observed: 1:09
